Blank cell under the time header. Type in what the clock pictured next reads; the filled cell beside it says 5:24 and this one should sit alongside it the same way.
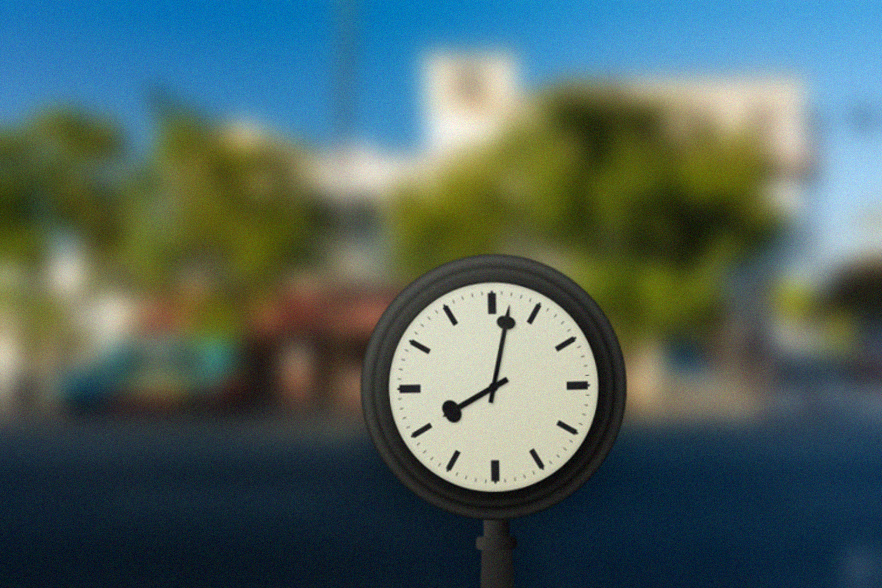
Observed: 8:02
